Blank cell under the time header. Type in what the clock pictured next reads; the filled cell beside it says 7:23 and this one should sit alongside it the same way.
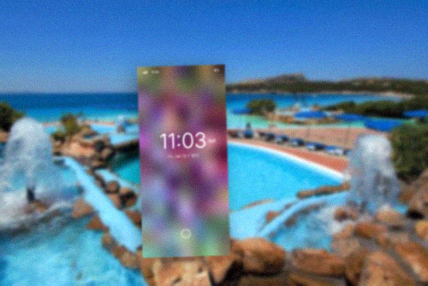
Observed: 11:03
